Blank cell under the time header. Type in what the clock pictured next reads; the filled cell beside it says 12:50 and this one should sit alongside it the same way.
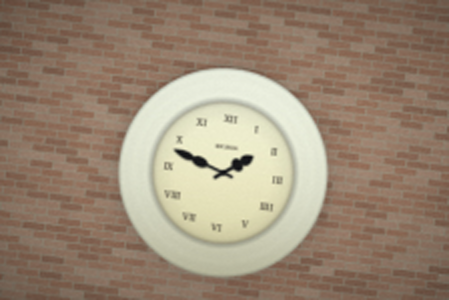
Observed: 1:48
